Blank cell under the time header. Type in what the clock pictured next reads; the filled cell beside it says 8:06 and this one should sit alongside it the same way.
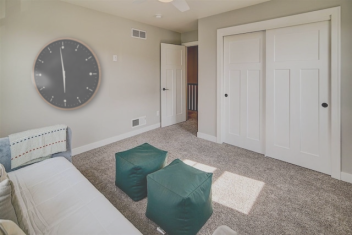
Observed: 5:59
